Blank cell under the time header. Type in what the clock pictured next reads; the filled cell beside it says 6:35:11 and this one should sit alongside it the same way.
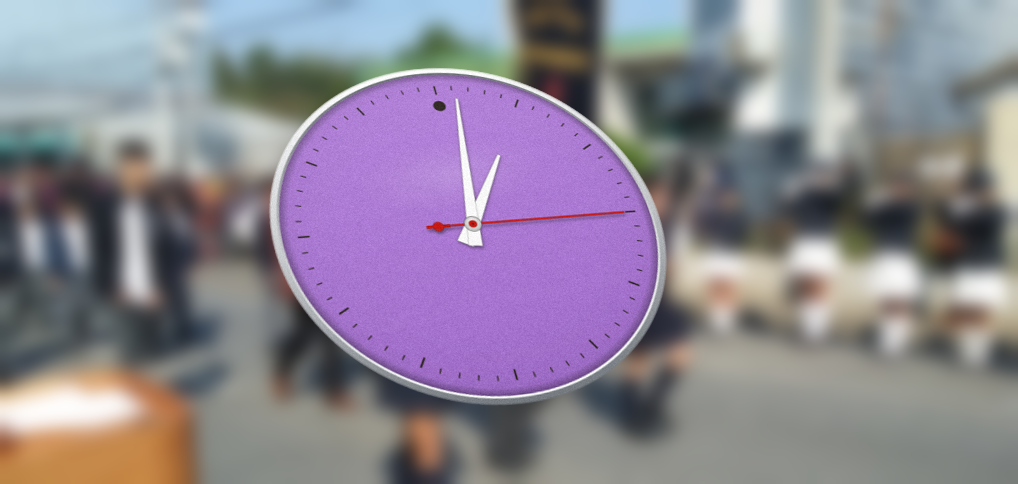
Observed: 1:01:15
